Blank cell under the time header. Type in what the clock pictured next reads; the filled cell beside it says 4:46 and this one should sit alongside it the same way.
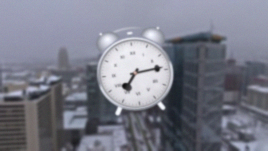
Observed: 7:14
